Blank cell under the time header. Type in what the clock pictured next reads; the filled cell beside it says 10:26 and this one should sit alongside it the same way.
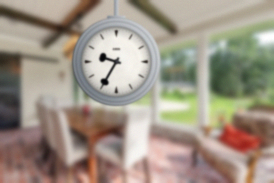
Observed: 9:35
